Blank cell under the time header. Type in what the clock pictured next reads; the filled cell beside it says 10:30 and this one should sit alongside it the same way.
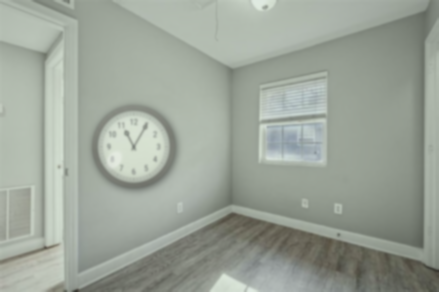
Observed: 11:05
